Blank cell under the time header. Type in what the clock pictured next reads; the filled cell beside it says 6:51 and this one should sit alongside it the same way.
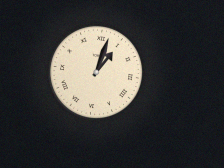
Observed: 1:02
